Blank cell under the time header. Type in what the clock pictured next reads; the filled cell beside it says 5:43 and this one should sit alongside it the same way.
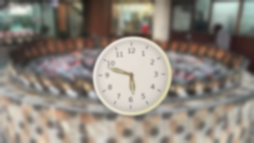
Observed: 5:48
